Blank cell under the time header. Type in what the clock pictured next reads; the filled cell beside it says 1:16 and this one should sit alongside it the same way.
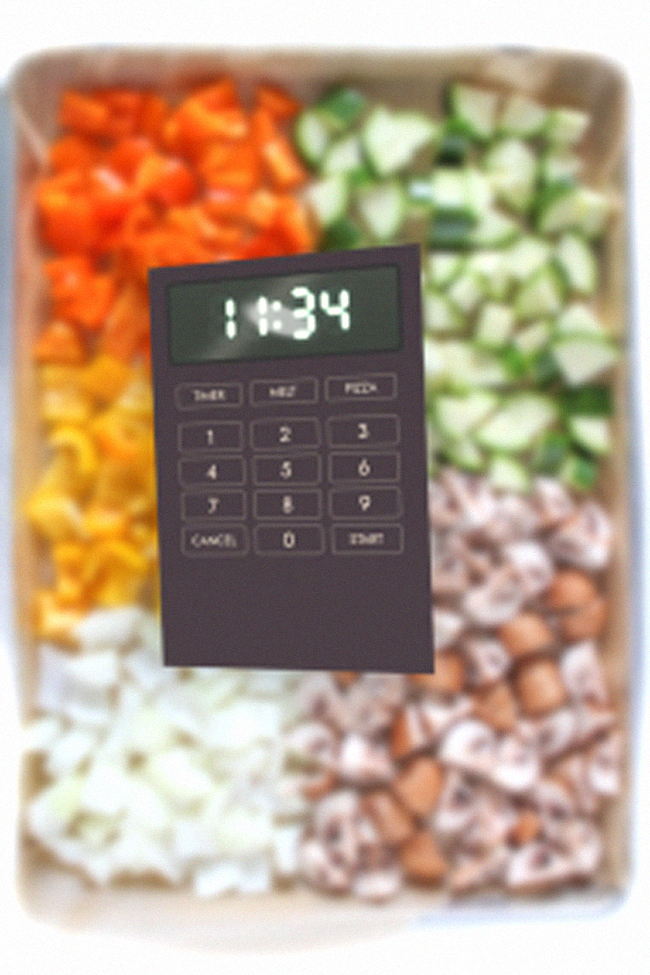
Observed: 11:34
